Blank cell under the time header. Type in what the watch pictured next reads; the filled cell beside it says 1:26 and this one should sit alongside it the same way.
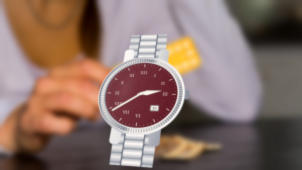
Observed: 2:39
